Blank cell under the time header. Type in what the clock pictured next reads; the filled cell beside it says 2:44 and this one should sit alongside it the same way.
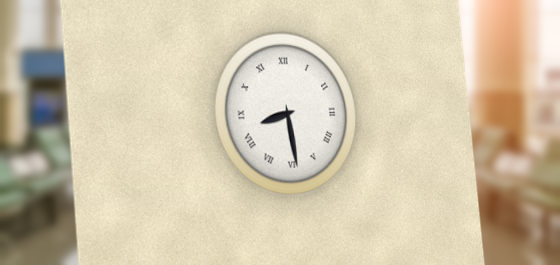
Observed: 8:29
